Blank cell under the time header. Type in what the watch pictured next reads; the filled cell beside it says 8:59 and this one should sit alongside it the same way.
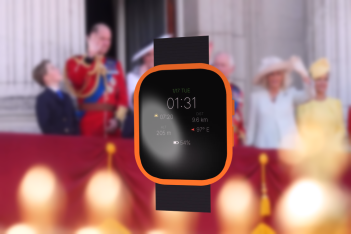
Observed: 1:31
